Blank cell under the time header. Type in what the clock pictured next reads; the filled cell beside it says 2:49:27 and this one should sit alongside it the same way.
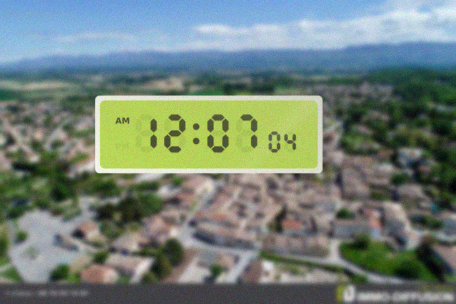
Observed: 12:07:04
